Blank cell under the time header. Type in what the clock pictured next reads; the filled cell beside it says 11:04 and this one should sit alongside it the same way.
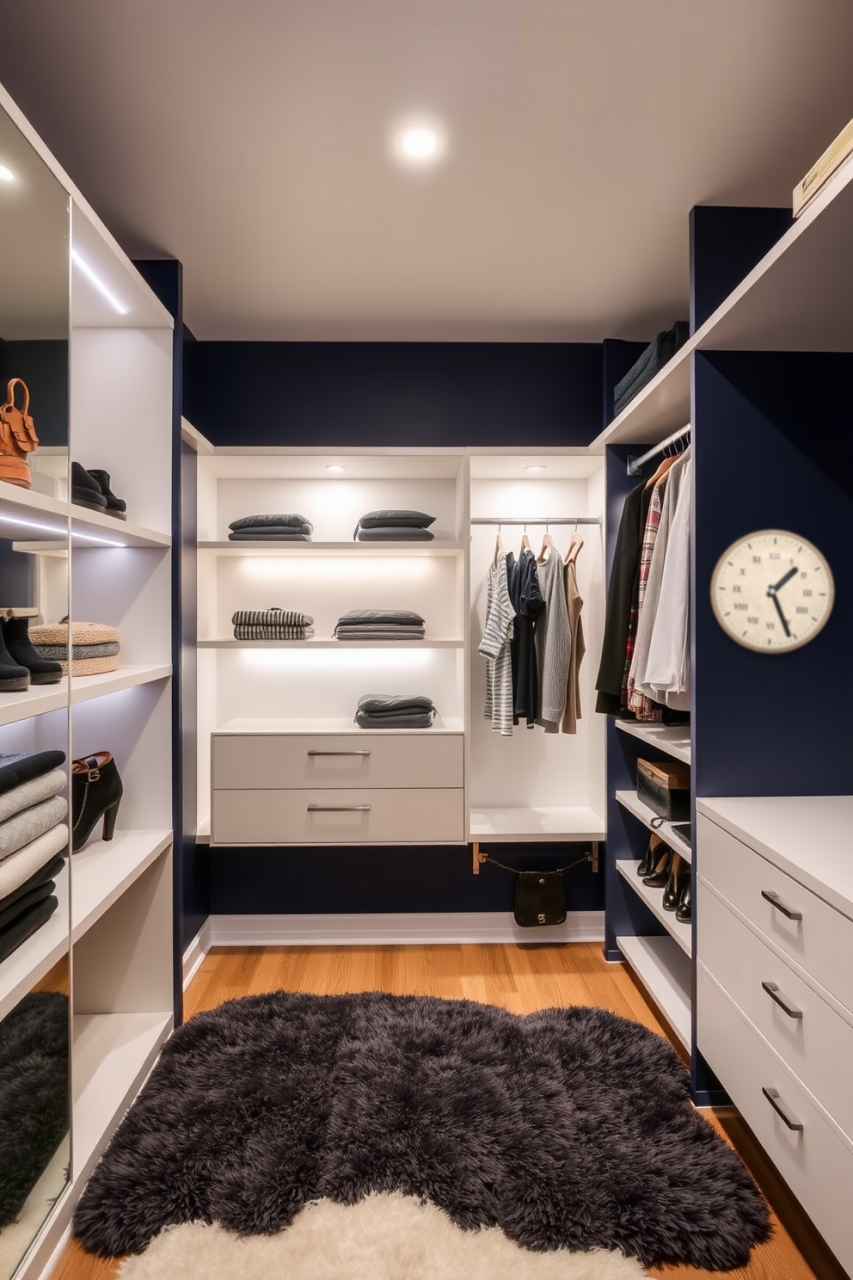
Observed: 1:26
